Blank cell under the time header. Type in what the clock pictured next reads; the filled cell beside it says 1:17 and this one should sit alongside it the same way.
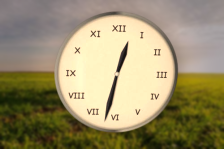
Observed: 12:32
